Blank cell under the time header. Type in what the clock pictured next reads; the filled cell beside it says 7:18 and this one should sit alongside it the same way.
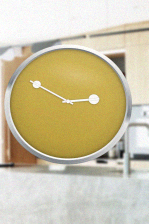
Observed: 2:50
